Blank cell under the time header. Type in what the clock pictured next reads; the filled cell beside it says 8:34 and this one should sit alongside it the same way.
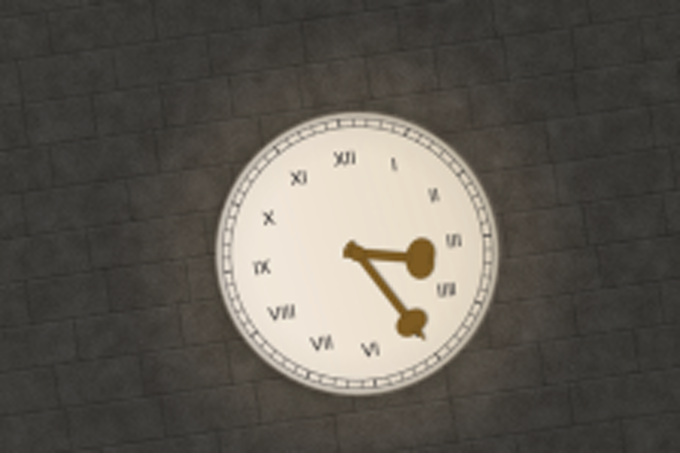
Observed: 3:25
